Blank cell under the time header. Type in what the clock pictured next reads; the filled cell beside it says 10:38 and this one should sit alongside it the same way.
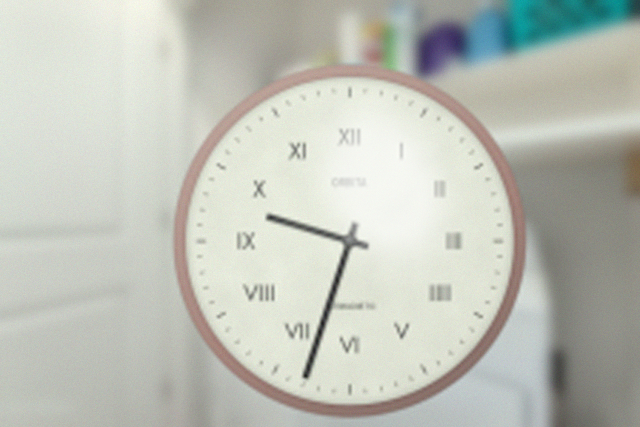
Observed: 9:33
